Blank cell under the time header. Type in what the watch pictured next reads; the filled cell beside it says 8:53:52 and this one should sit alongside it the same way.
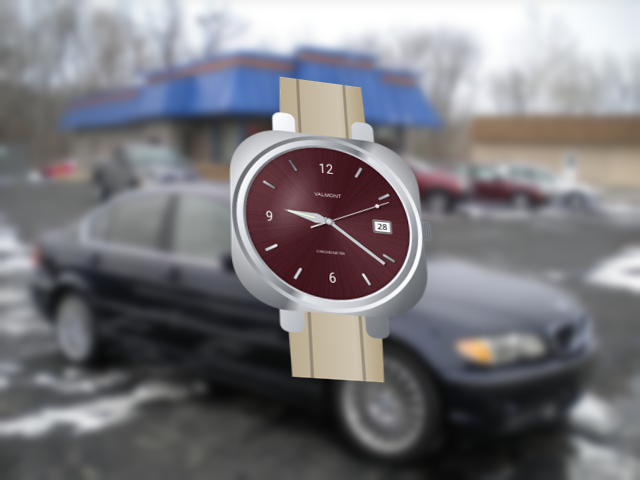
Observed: 9:21:11
